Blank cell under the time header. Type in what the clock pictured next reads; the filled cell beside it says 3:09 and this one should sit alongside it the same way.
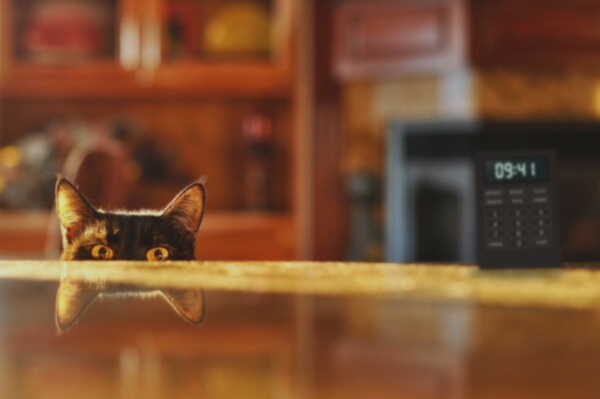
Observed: 9:41
